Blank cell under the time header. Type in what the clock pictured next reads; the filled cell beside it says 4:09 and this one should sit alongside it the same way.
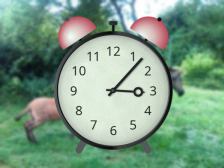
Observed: 3:07
